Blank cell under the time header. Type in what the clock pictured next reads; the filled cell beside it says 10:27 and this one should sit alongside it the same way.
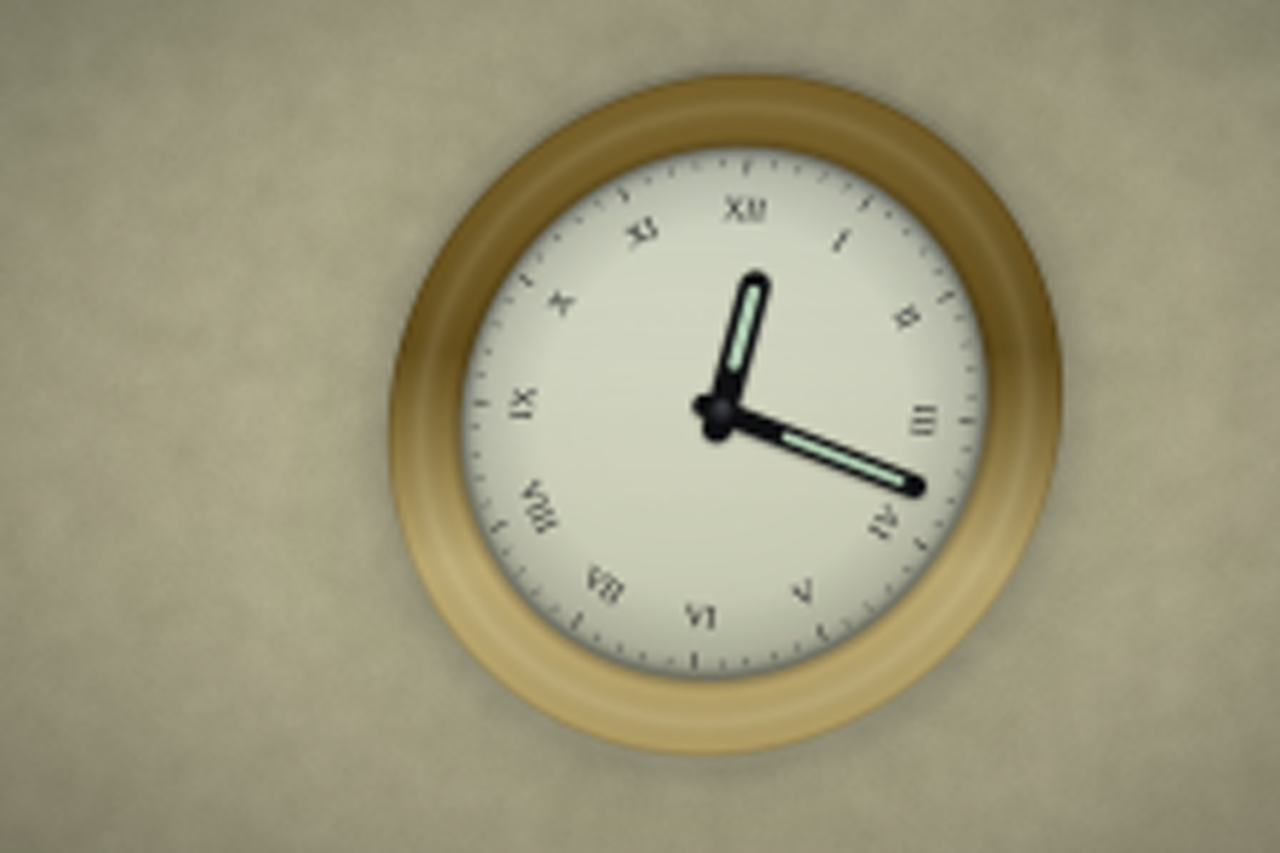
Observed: 12:18
